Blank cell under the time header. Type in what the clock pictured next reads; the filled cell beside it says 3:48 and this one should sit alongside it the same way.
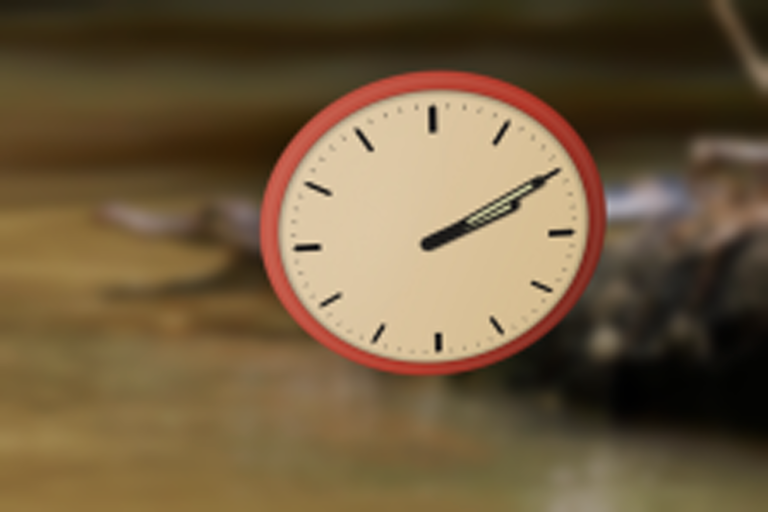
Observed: 2:10
